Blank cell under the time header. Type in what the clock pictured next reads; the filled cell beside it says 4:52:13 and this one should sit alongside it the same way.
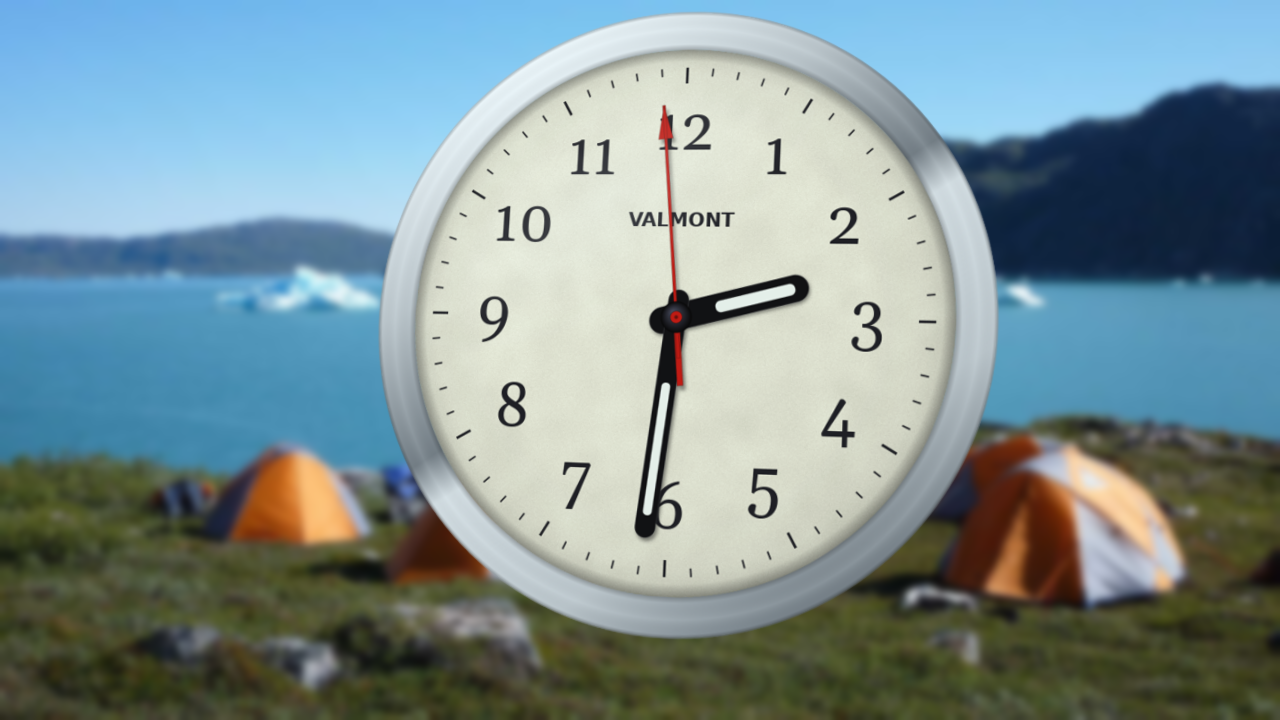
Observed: 2:30:59
